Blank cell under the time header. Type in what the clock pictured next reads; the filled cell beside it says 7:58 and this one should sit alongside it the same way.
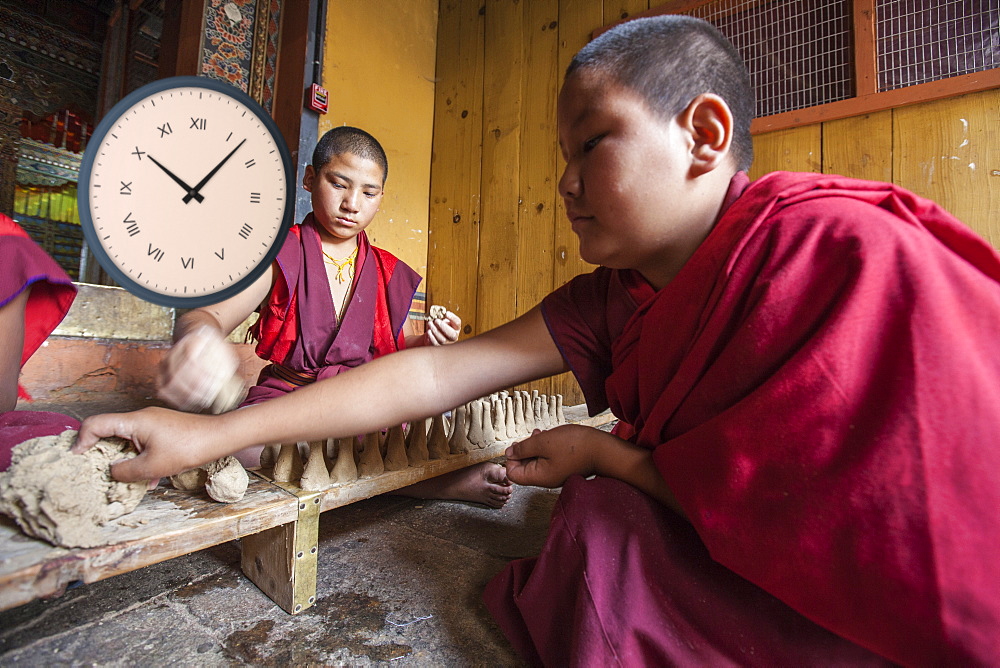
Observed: 10:07
